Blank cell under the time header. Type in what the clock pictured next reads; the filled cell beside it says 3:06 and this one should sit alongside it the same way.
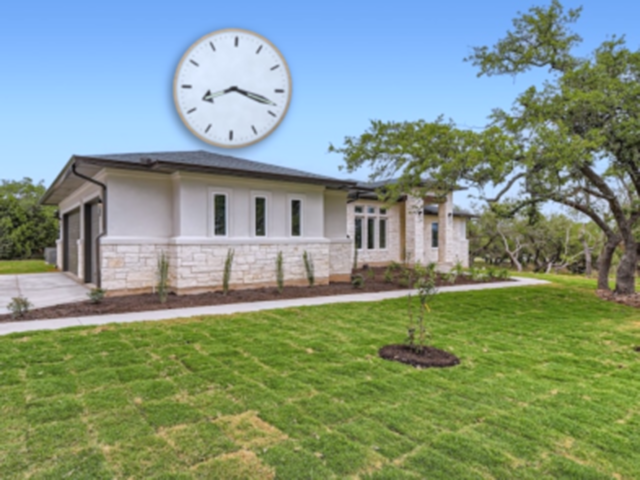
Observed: 8:18
